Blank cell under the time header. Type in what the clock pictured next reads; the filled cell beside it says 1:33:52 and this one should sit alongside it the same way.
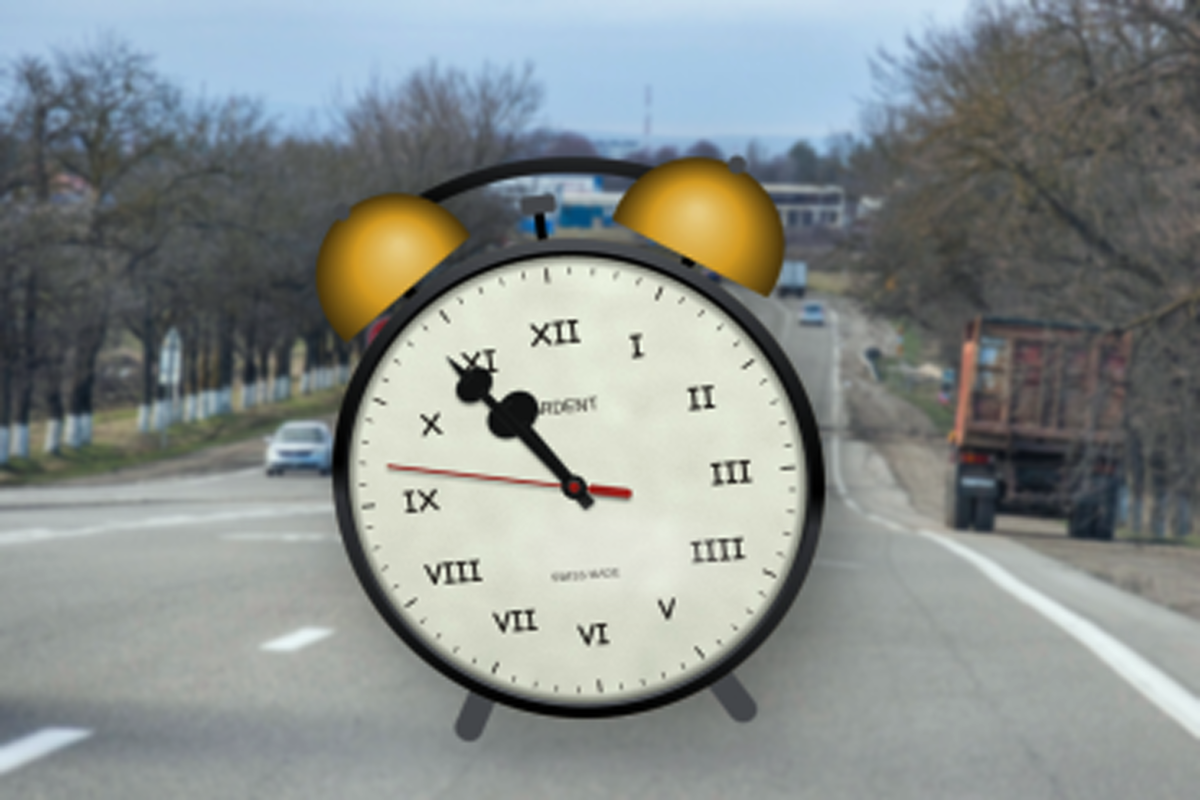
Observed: 10:53:47
